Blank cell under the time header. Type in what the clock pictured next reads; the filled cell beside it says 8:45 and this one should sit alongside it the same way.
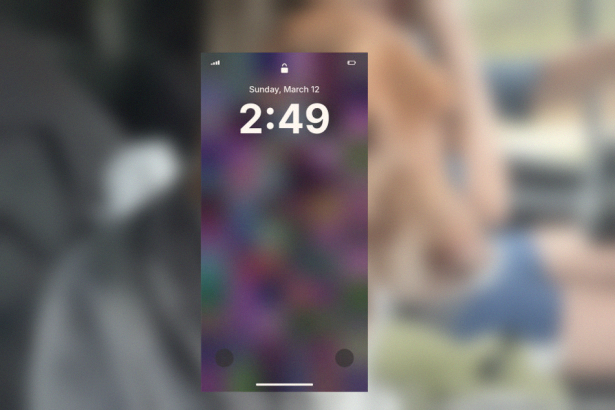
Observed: 2:49
